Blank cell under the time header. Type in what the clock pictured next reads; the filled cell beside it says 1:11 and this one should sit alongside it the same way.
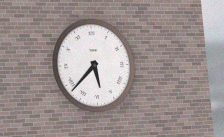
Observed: 5:38
